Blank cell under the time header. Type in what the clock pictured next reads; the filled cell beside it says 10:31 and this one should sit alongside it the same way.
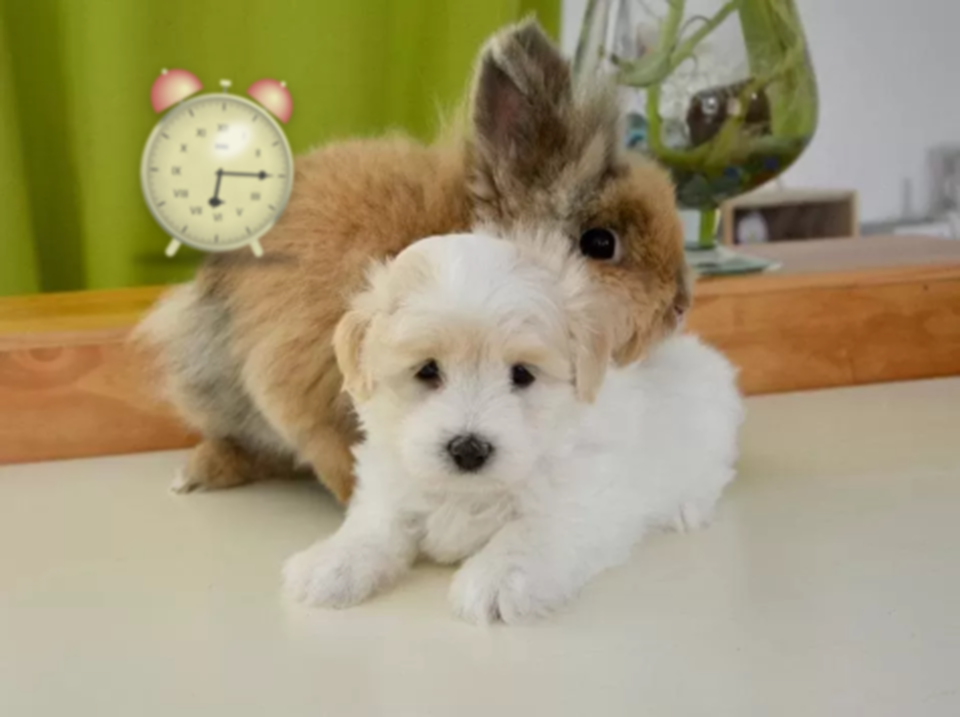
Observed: 6:15
